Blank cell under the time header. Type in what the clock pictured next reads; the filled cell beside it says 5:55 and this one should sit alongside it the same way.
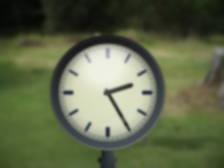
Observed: 2:25
